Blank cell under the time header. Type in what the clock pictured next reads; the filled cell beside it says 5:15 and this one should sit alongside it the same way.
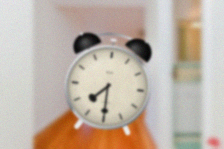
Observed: 7:30
